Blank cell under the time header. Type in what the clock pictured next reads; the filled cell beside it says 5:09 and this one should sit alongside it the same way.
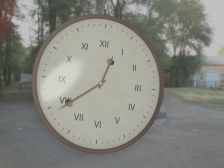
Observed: 12:39
